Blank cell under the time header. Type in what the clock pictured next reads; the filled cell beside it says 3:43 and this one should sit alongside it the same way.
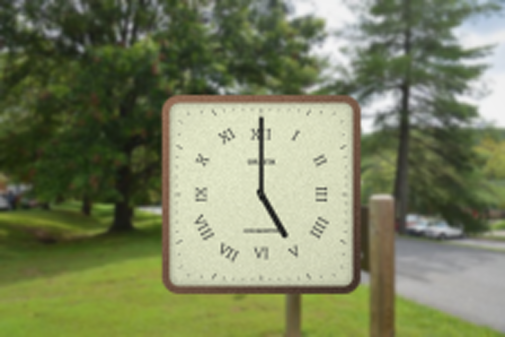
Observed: 5:00
